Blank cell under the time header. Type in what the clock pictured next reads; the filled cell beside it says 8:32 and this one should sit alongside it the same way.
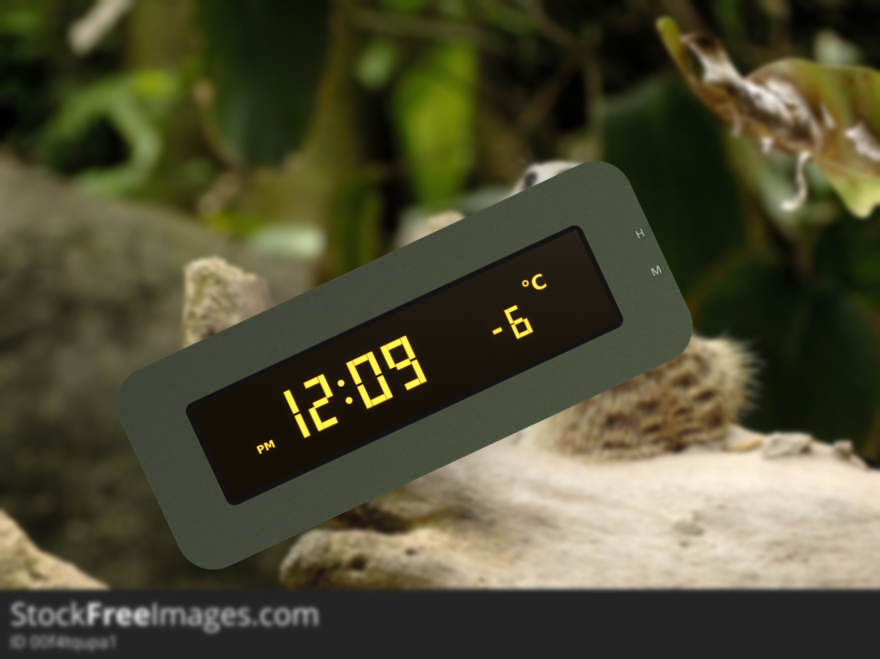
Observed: 12:09
